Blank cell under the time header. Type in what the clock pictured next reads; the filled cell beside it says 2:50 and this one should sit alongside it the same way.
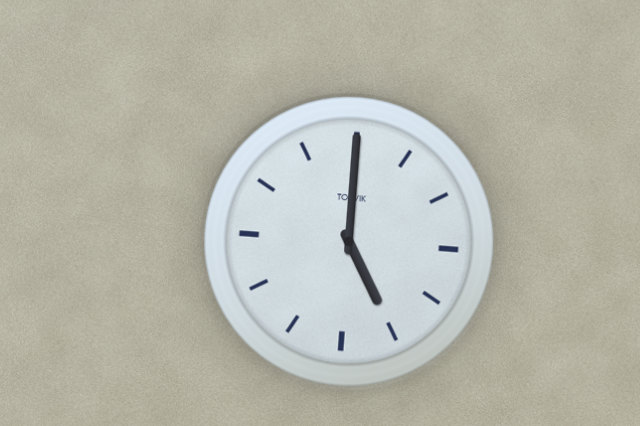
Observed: 5:00
